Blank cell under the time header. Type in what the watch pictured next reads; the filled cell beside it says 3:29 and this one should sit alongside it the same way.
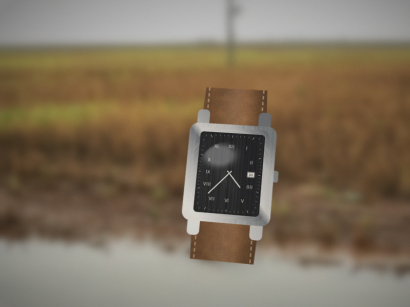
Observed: 4:37
